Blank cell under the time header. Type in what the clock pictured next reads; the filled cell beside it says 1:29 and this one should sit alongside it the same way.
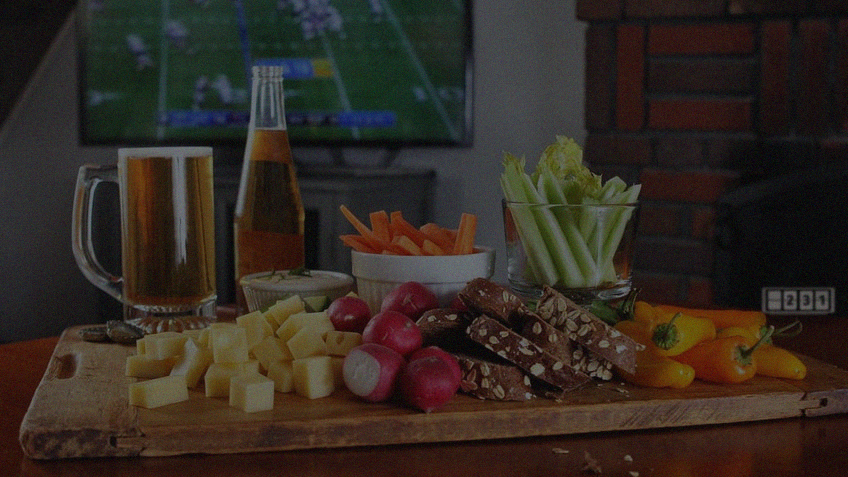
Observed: 2:31
